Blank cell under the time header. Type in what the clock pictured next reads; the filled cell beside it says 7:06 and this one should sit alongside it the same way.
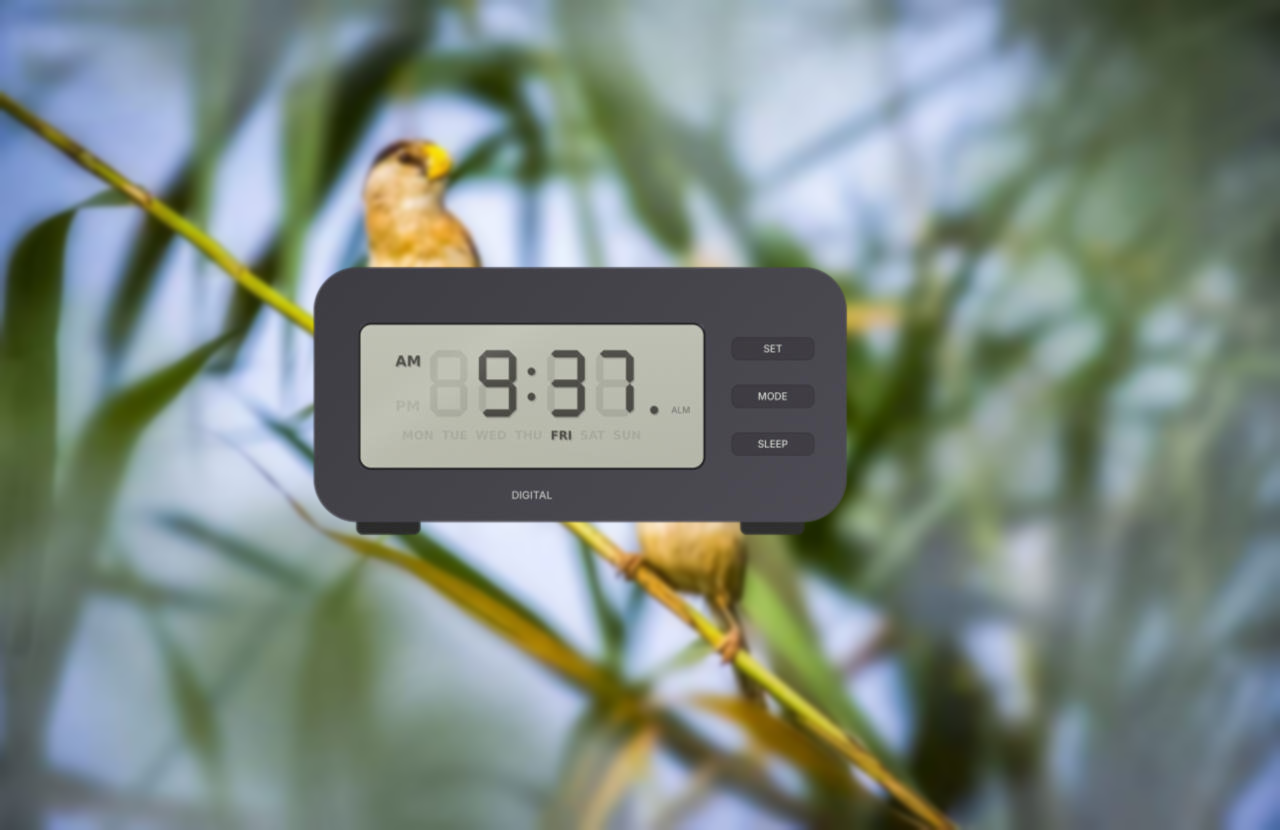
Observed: 9:37
